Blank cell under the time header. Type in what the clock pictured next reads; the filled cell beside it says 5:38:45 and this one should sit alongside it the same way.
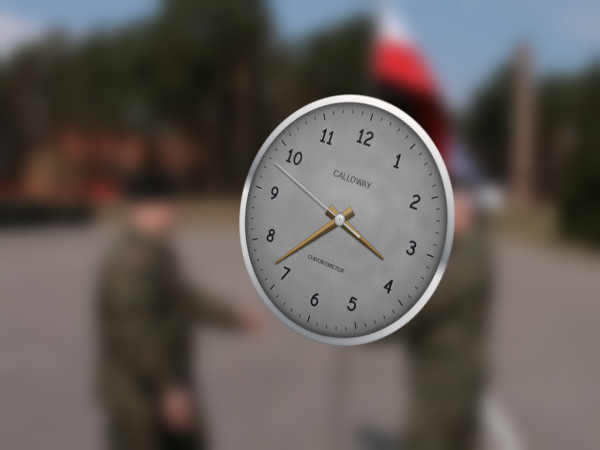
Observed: 3:36:48
